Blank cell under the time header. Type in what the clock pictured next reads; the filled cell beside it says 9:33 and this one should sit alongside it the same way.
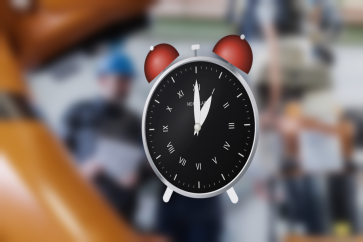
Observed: 1:00
